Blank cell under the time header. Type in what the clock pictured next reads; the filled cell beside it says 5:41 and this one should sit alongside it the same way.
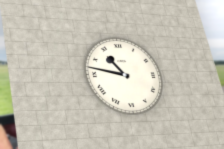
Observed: 10:47
